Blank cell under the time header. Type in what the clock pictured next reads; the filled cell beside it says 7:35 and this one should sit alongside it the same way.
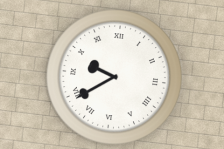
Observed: 9:39
